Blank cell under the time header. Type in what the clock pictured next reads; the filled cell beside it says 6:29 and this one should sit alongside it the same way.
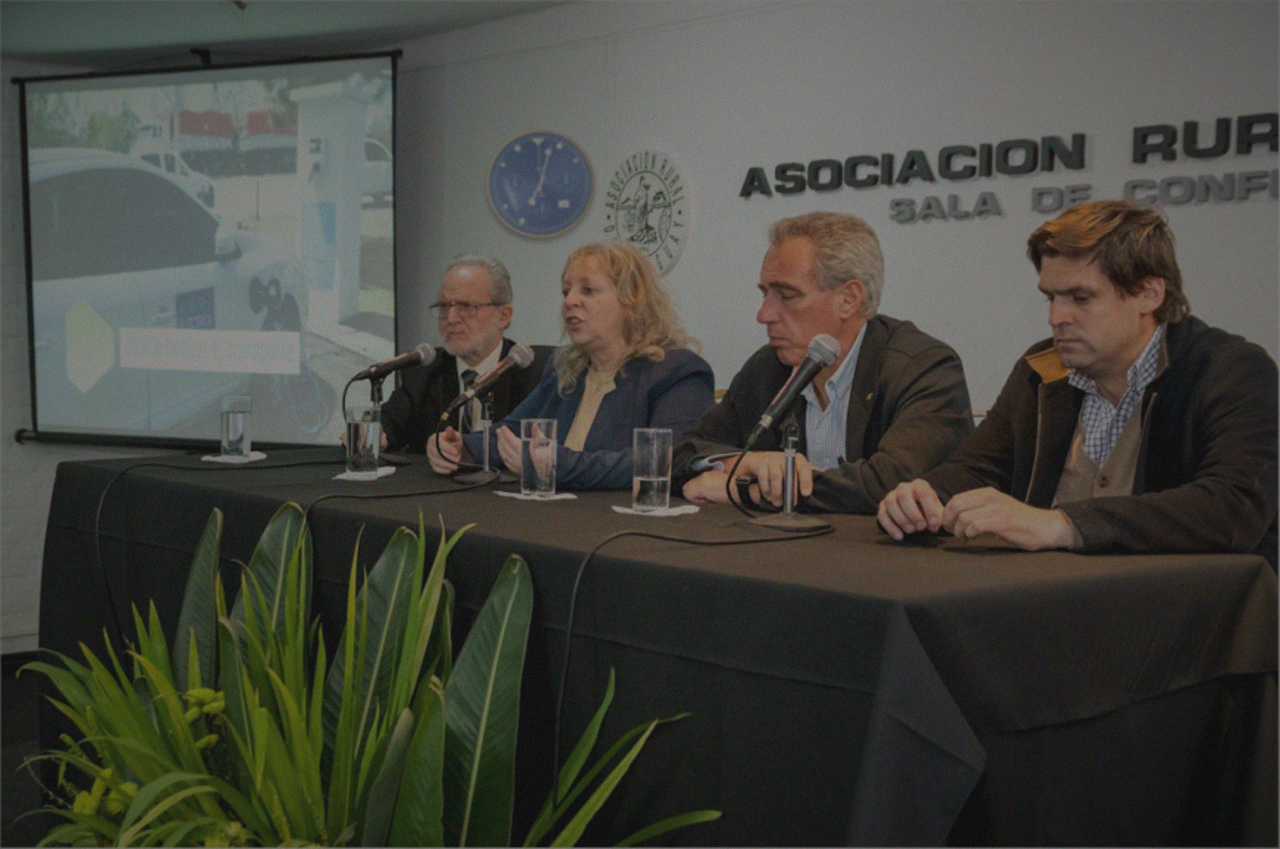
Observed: 7:03
